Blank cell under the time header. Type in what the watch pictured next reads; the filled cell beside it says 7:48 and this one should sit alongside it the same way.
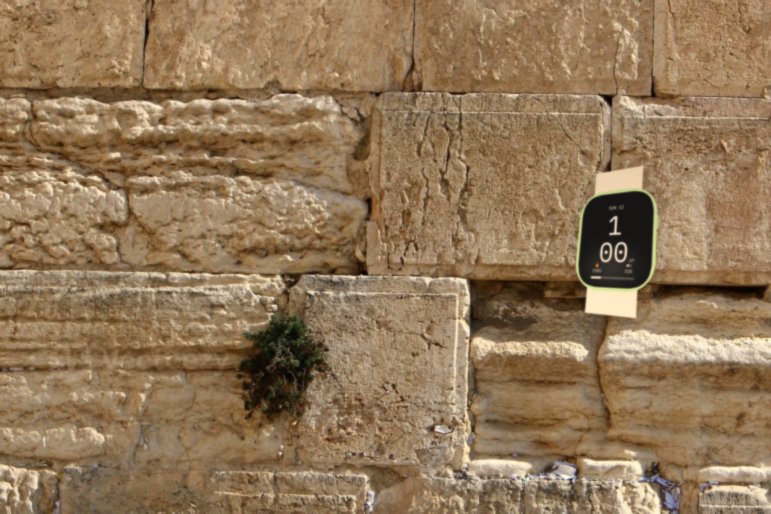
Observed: 1:00
